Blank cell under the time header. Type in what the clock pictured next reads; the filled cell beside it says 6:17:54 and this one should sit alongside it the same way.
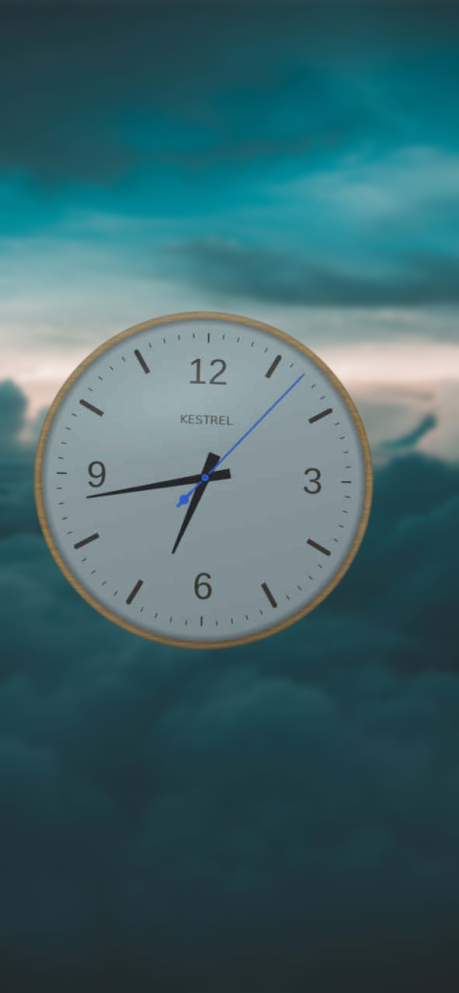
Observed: 6:43:07
